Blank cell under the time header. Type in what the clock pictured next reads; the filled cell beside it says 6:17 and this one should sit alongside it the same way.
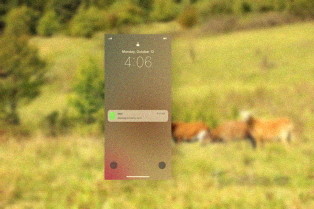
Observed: 4:06
